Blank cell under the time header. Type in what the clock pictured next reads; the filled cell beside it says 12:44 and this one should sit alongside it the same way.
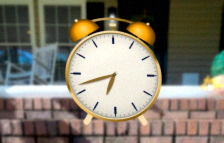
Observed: 6:42
